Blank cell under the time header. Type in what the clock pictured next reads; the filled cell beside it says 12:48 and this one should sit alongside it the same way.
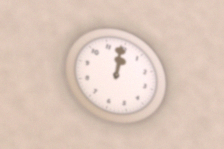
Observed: 11:59
